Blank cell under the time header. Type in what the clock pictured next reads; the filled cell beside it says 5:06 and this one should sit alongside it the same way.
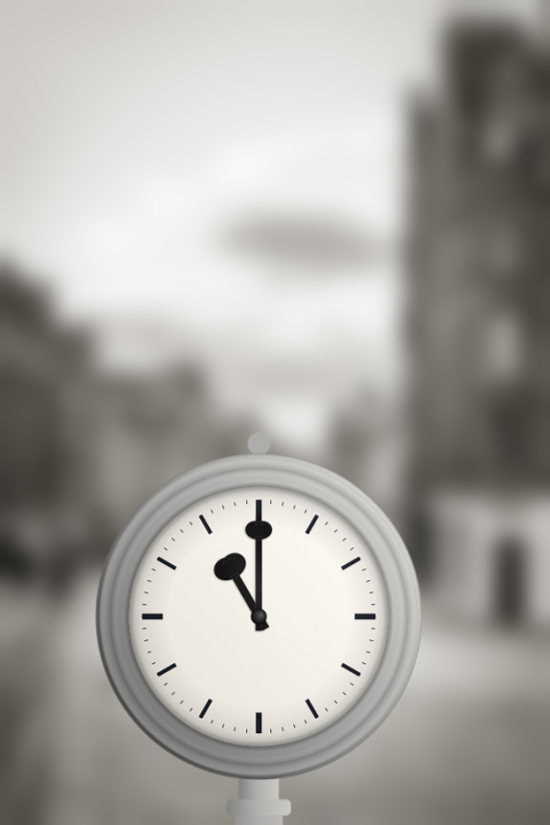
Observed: 11:00
